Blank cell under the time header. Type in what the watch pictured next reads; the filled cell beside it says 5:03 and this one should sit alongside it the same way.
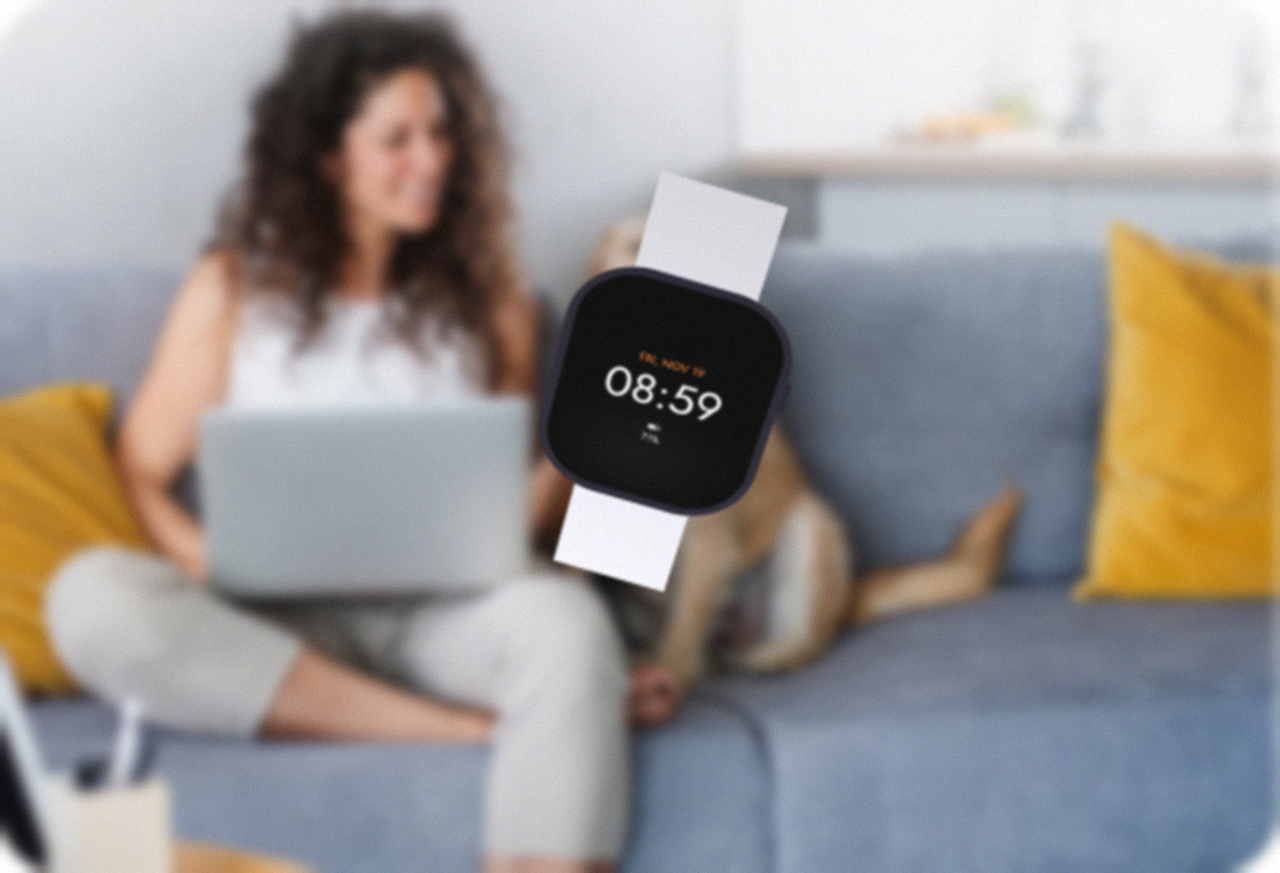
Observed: 8:59
